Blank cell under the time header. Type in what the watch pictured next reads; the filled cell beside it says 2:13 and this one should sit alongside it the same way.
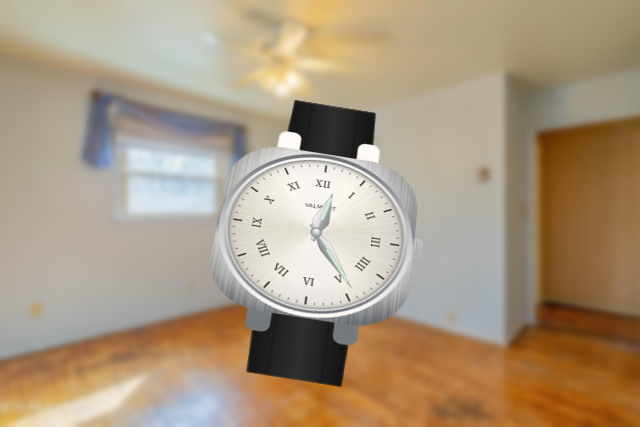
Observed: 12:24
